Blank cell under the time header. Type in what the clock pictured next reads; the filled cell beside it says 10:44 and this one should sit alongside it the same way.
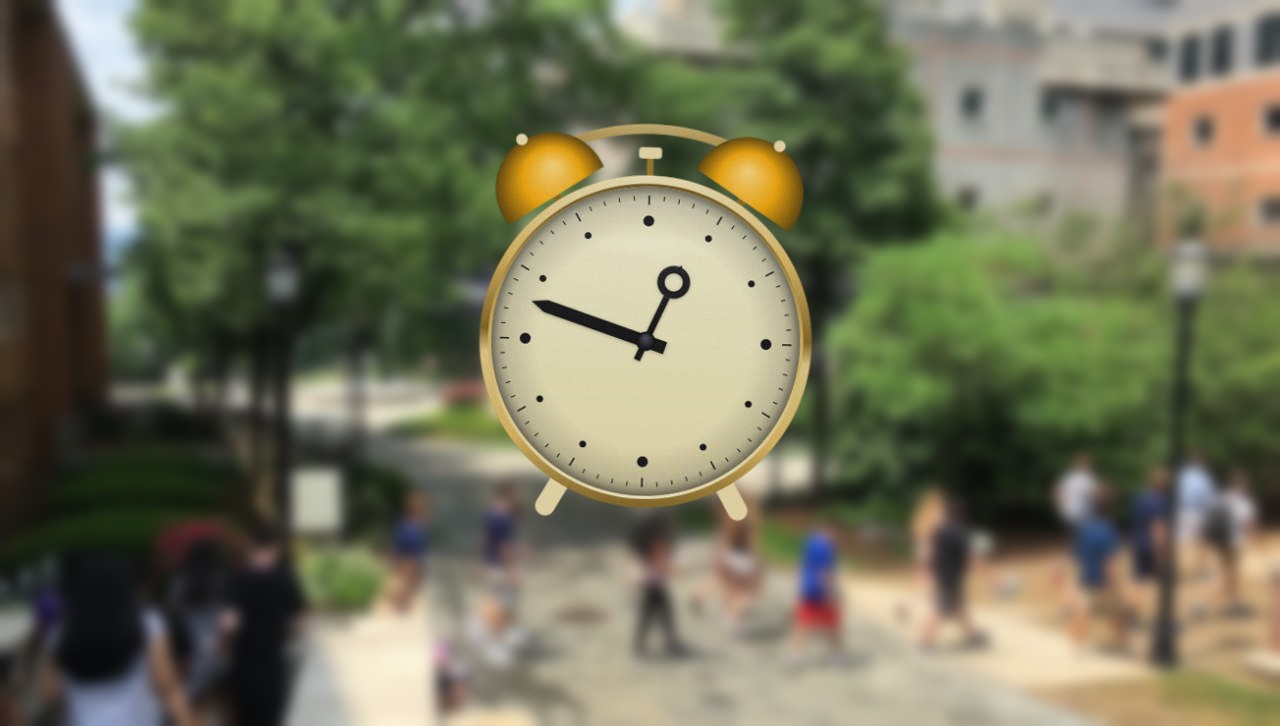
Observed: 12:48
